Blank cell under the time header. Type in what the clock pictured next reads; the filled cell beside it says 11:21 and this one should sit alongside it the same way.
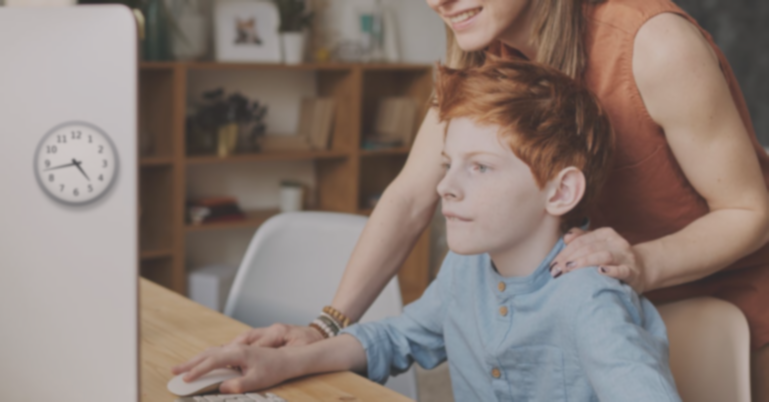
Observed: 4:43
